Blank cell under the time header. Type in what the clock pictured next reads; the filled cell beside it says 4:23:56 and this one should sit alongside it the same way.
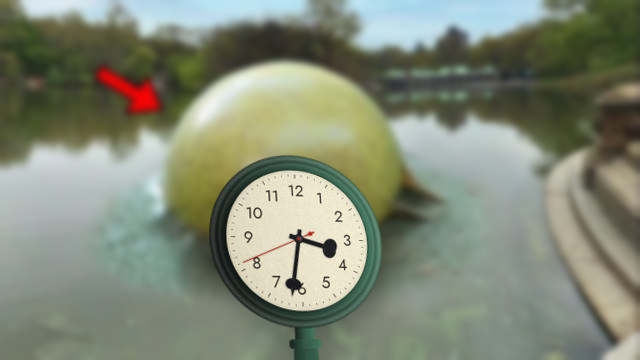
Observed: 3:31:41
